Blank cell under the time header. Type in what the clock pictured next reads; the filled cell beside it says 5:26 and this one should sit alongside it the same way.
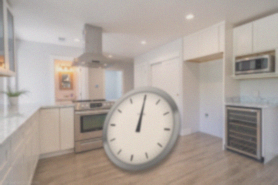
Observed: 12:00
